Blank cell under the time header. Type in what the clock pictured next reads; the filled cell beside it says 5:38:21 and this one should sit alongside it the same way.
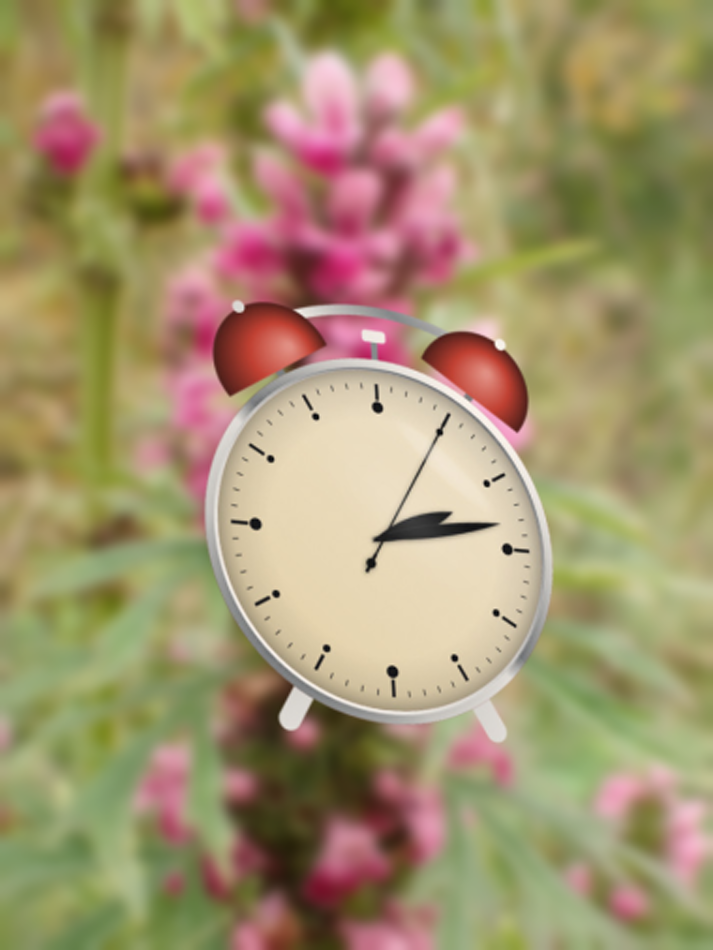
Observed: 2:13:05
